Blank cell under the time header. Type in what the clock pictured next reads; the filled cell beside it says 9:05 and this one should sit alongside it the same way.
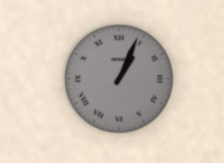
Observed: 1:04
